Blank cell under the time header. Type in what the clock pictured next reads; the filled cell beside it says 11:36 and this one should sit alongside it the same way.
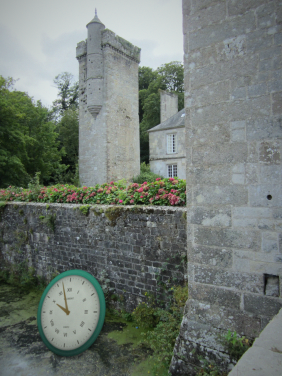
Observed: 9:57
